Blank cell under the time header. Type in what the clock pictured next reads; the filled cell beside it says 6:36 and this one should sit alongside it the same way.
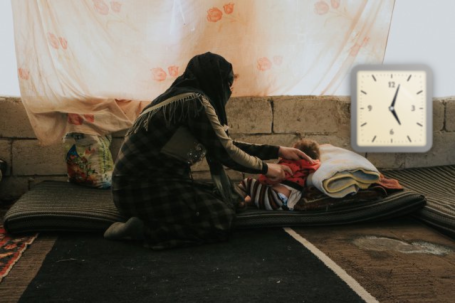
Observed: 5:03
